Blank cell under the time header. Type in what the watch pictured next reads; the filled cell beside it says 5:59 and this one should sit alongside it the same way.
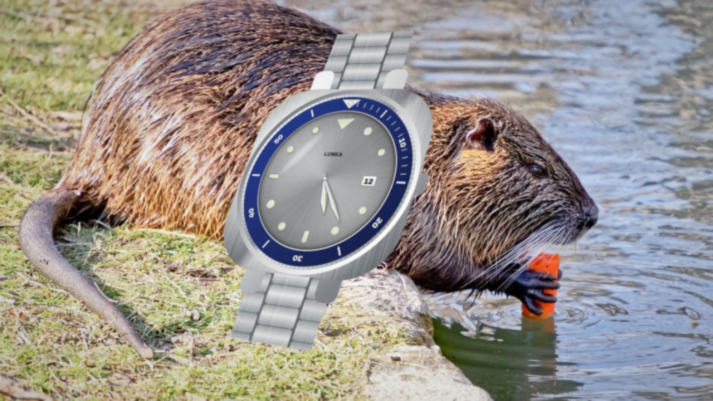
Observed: 5:24
